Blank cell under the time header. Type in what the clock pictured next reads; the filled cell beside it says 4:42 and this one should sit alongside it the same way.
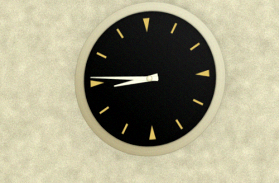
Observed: 8:46
